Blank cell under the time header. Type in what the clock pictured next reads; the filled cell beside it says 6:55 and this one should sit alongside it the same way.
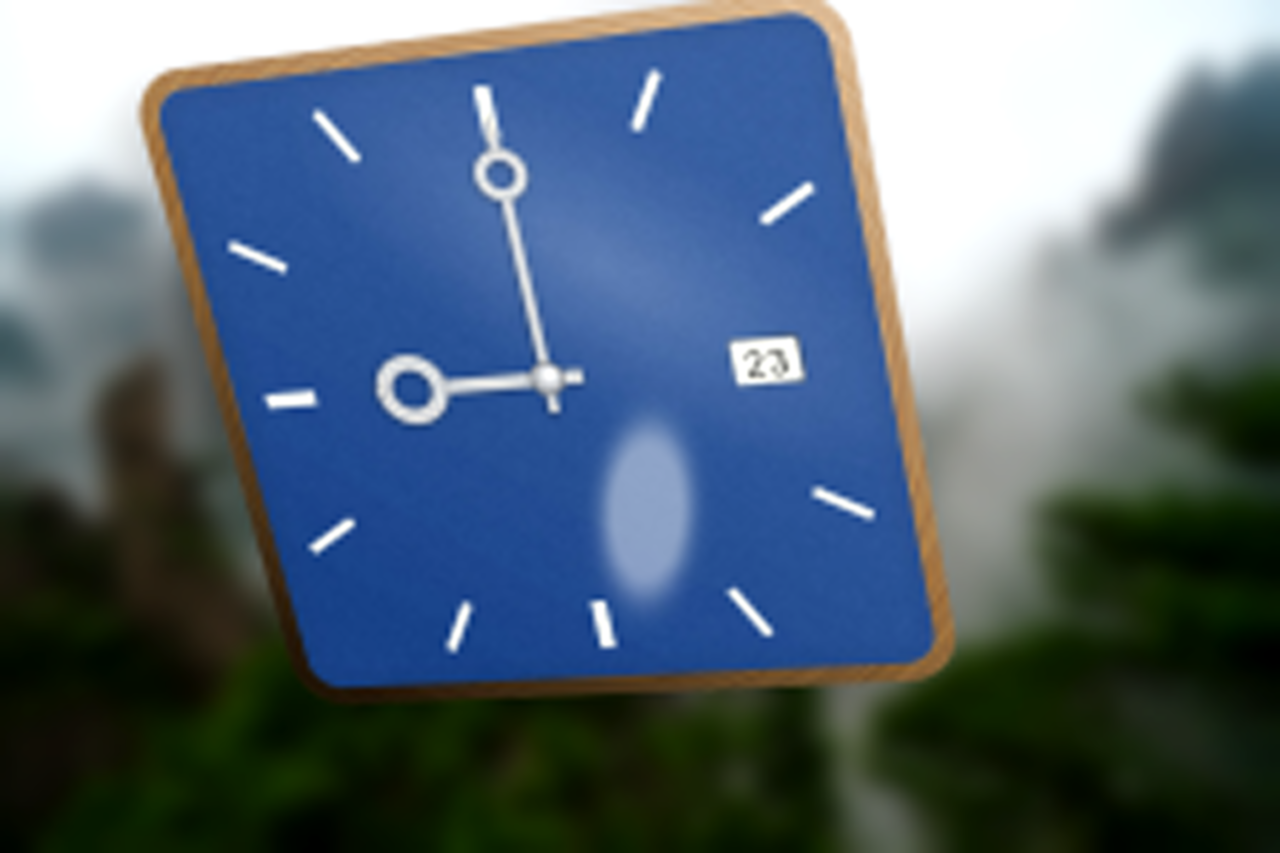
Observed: 9:00
